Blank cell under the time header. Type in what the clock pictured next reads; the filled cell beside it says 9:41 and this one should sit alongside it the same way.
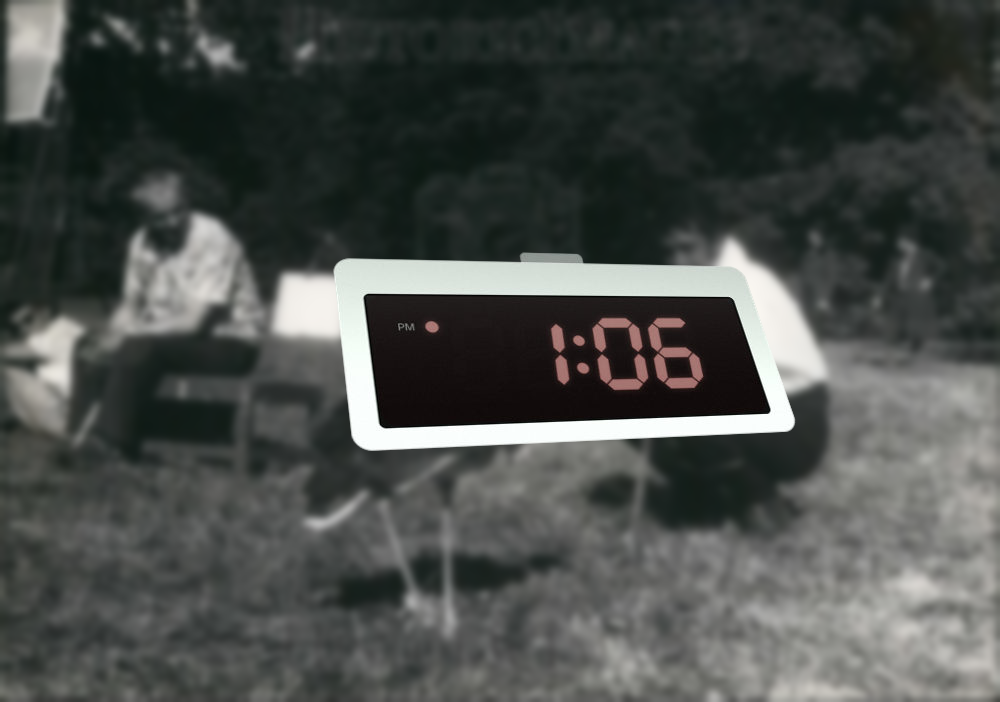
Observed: 1:06
